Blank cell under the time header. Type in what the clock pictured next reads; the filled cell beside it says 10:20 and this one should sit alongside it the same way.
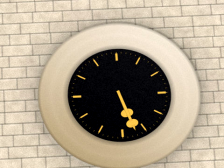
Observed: 5:27
